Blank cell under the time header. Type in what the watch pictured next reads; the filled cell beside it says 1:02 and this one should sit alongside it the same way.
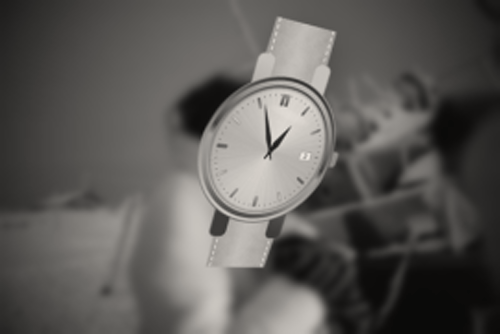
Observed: 12:56
